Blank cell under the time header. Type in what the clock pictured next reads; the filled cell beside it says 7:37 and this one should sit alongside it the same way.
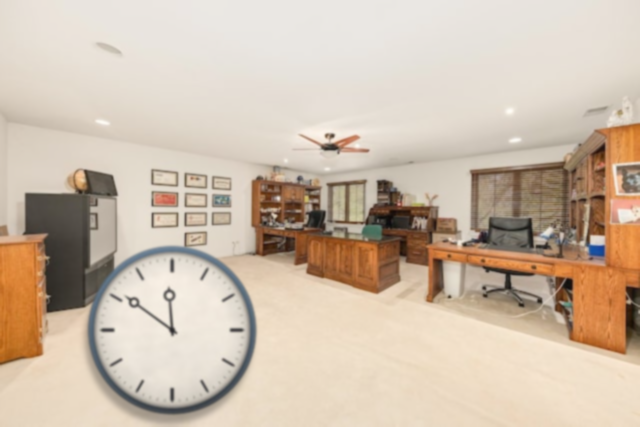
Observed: 11:51
